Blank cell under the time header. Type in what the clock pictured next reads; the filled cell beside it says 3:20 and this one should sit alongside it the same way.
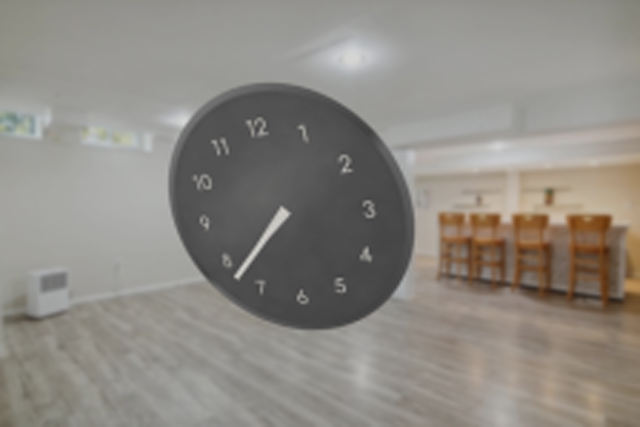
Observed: 7:38
